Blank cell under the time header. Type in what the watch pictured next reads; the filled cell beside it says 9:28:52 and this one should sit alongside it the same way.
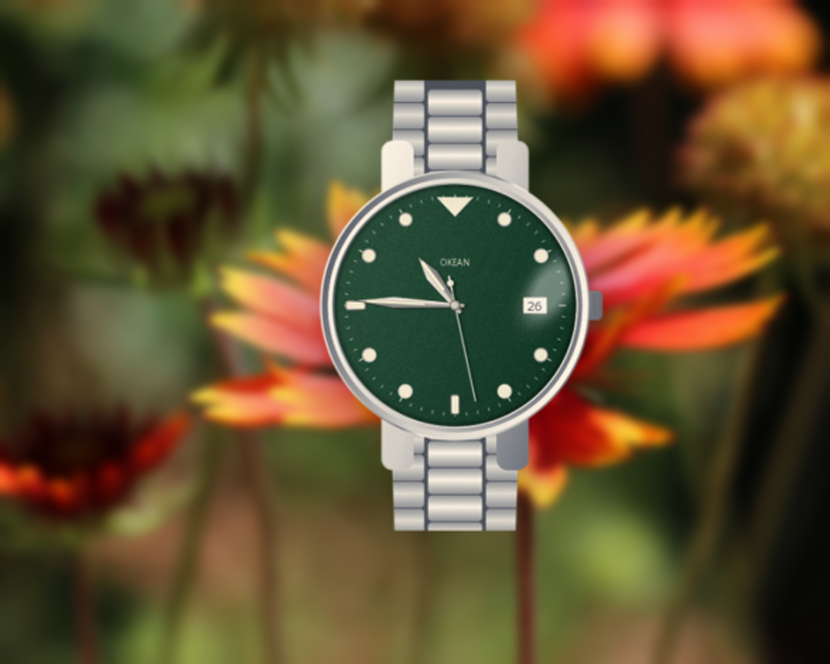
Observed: 10:45:28
